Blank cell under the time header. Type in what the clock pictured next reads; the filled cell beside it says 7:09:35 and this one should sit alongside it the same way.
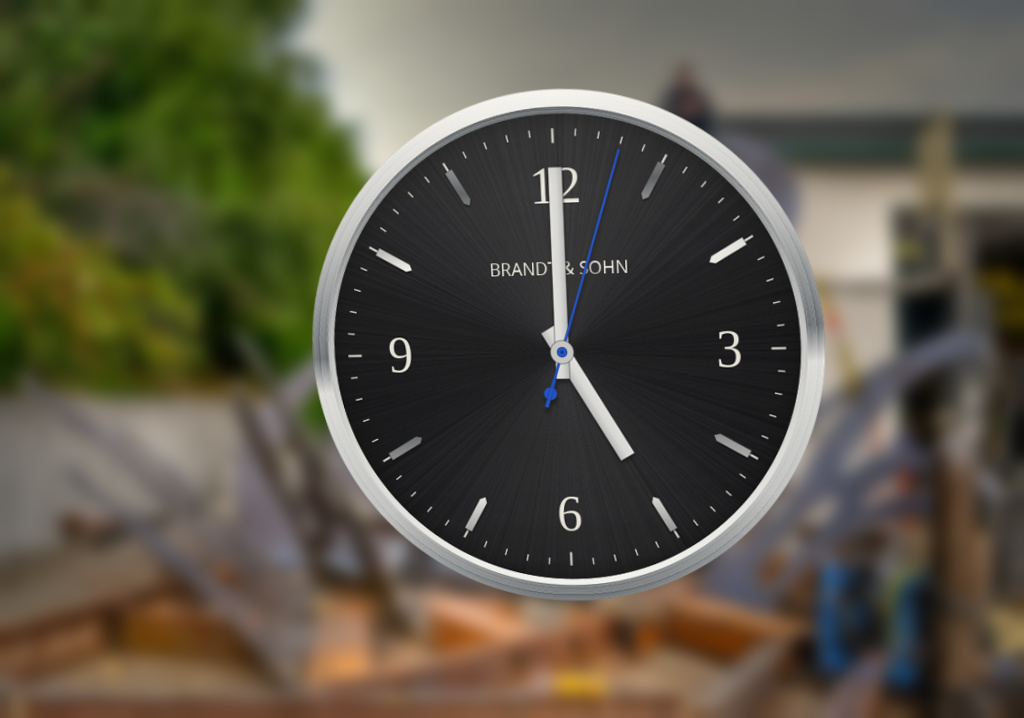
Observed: 5:00:03
